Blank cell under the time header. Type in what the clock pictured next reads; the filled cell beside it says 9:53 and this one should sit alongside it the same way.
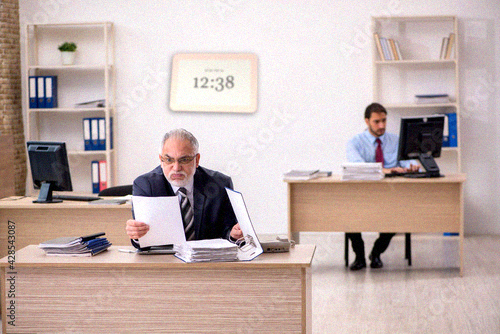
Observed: 12:38
